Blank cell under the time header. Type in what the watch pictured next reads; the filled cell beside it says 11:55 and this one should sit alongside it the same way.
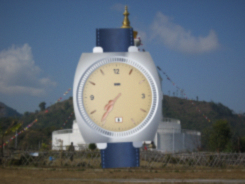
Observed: 7:36
